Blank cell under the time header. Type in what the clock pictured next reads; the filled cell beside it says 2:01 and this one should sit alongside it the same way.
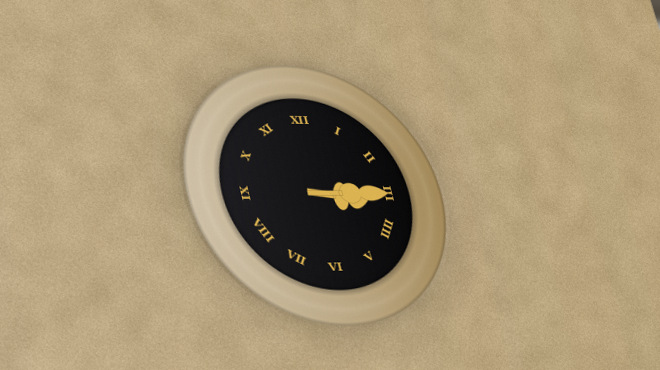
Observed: 3:15
